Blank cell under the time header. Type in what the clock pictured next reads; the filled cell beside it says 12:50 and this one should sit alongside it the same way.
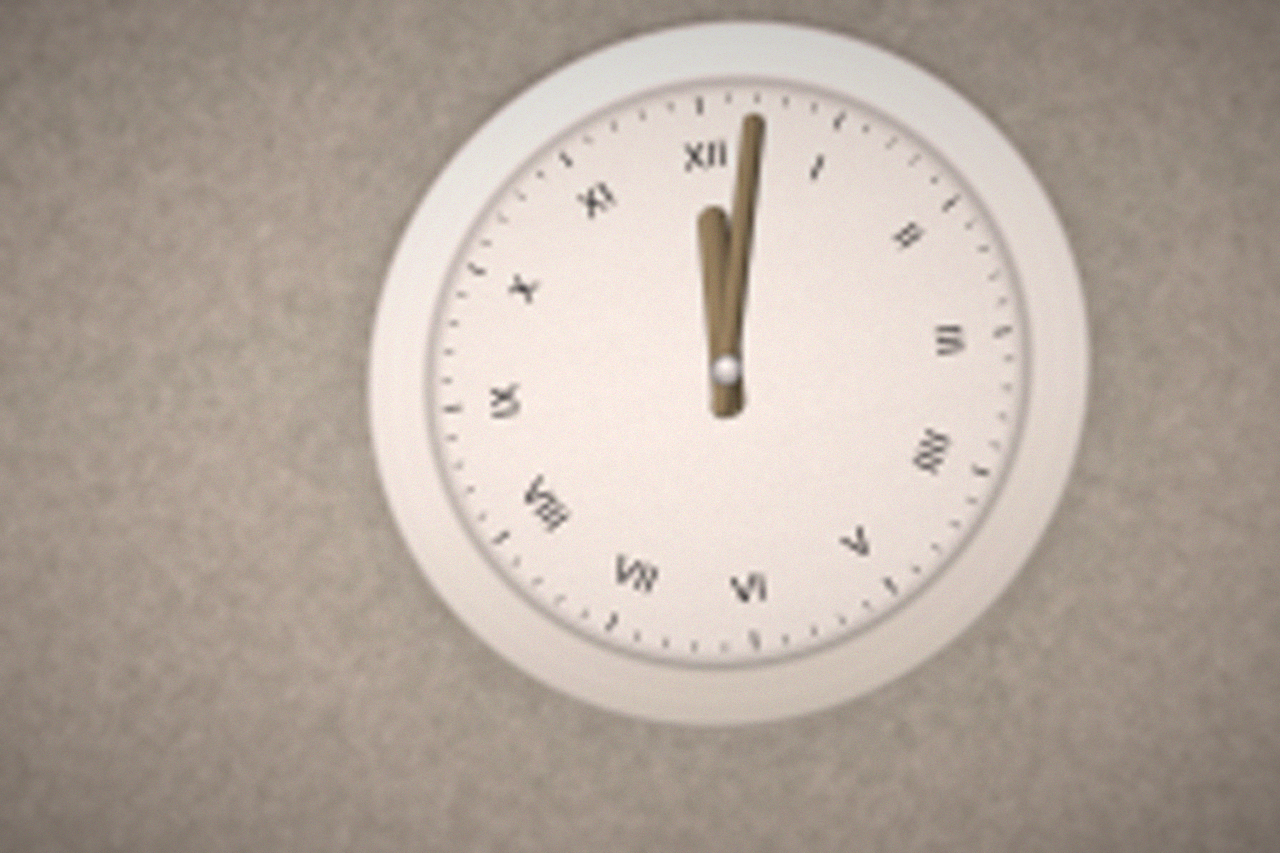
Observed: 12:02
